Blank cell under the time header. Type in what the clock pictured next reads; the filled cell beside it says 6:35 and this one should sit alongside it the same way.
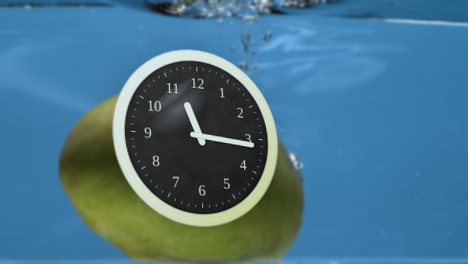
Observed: 11:16
